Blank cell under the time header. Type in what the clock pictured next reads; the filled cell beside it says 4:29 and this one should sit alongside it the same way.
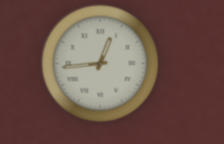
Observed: 12:44
